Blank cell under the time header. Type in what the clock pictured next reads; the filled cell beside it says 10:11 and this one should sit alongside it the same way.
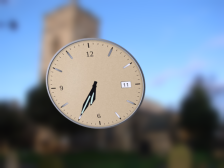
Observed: 6:35
